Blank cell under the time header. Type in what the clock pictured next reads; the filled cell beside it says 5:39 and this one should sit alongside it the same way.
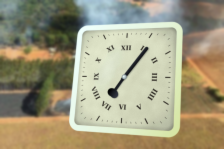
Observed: 7:06
